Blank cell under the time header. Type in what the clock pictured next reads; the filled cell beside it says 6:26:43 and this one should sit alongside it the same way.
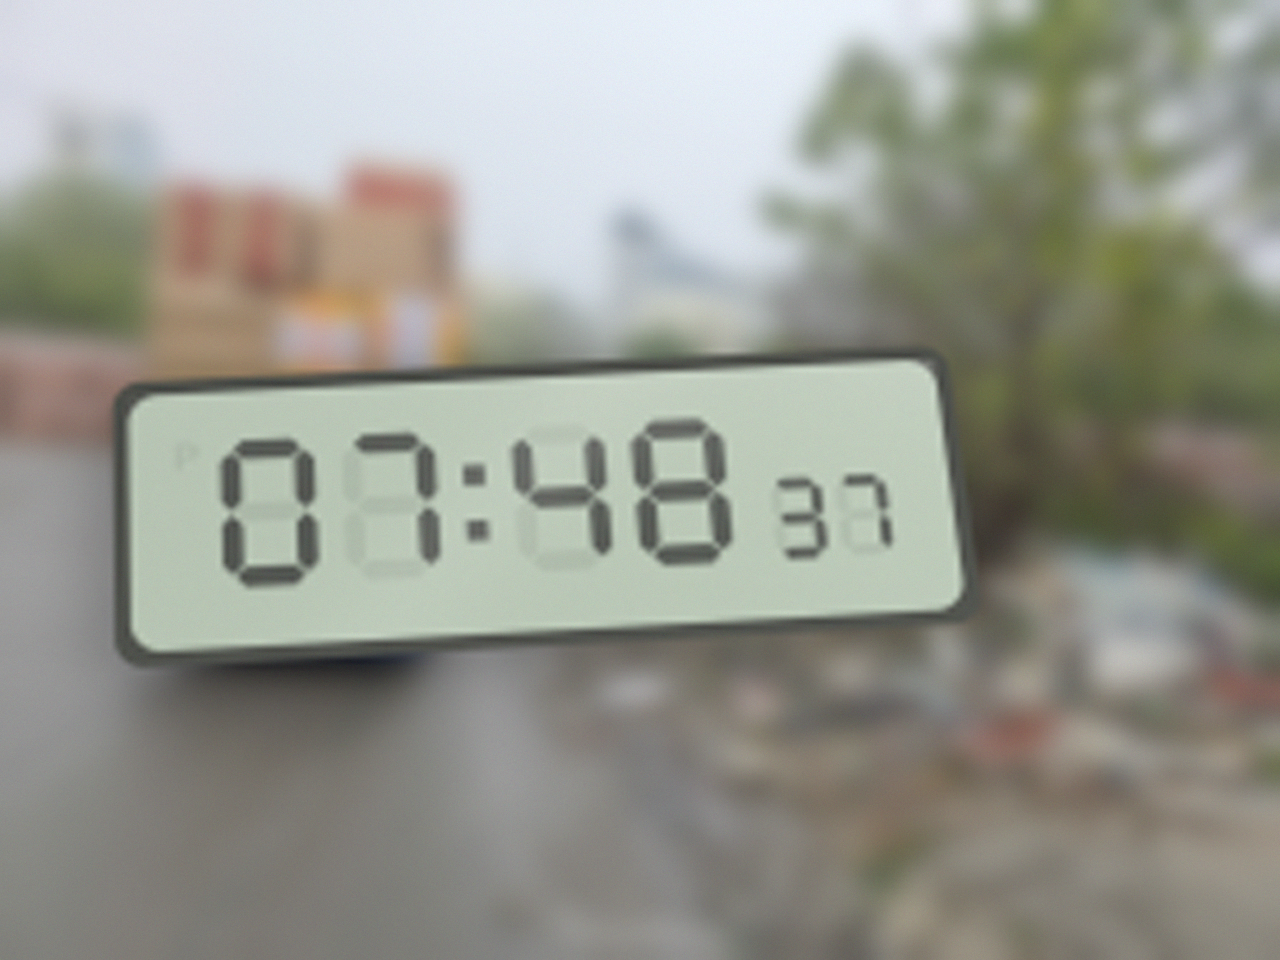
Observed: 7:48:37
